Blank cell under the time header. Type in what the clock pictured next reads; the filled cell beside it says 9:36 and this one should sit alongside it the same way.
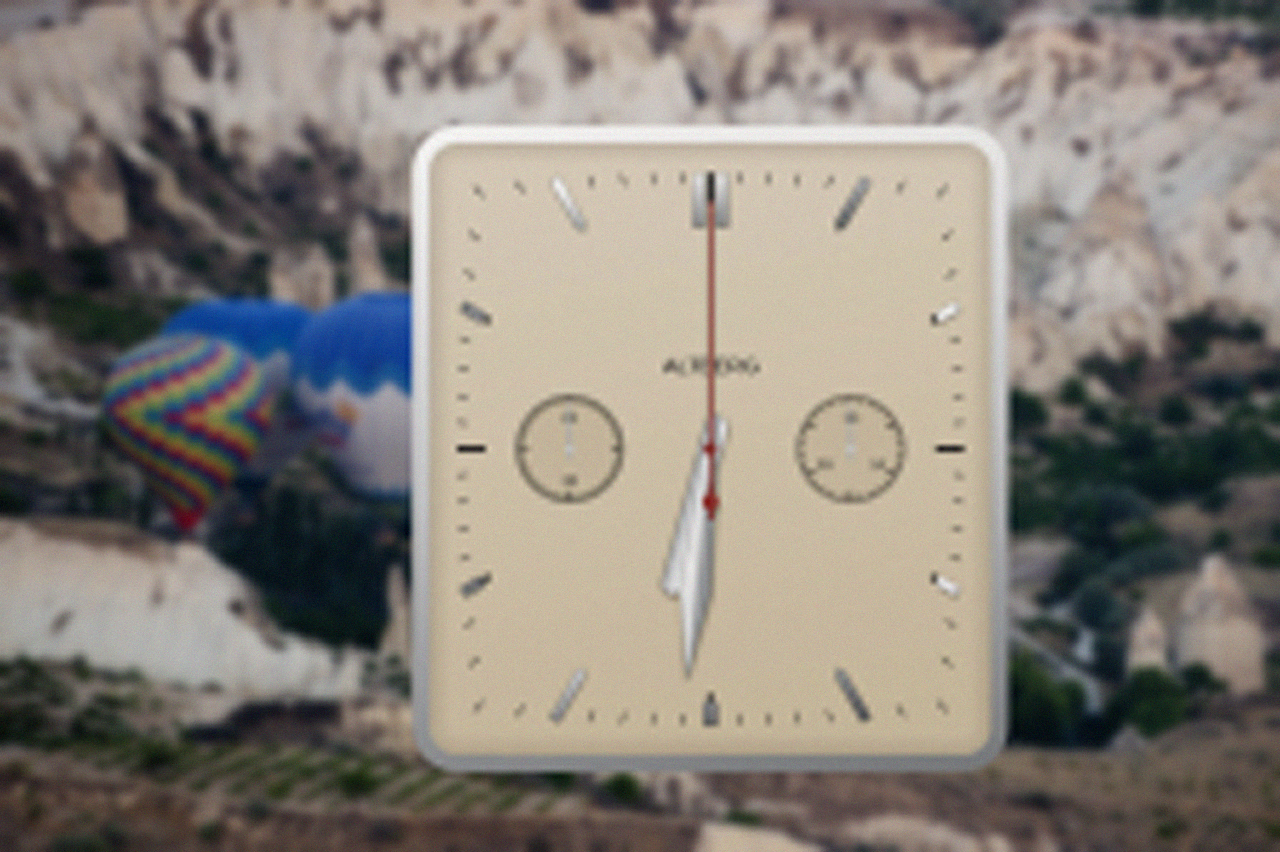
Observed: 6:31
